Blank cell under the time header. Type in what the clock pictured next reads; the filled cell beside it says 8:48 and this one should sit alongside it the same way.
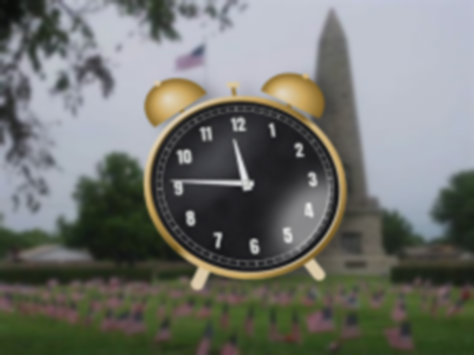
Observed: 11:46
